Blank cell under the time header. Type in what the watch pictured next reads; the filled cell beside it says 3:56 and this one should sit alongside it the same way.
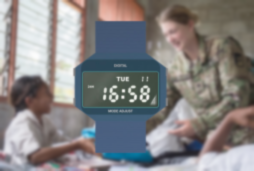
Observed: 16:58
